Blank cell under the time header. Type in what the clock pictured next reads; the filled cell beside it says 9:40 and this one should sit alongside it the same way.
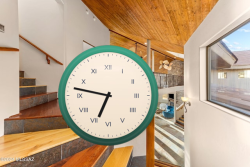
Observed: 6:47
